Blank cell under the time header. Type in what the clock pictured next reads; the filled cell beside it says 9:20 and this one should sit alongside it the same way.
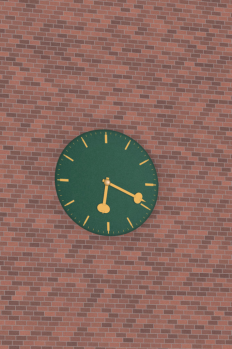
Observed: 6:19
